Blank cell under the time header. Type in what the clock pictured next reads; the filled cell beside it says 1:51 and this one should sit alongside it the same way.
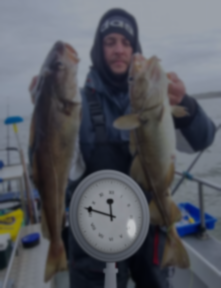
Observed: 11:47
